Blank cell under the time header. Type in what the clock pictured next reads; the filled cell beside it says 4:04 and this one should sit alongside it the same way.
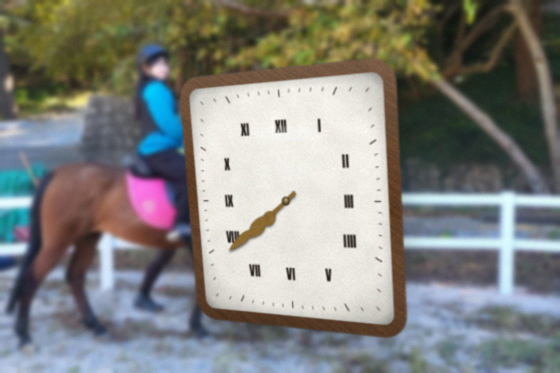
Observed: 7:39
